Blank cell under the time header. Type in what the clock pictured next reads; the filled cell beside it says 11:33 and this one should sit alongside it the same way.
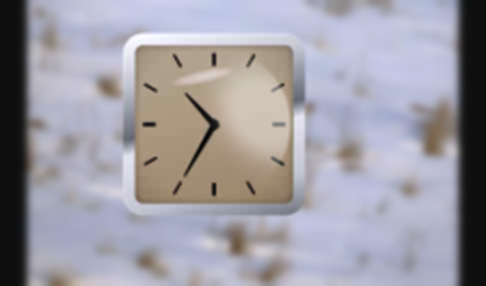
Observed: 10:35
